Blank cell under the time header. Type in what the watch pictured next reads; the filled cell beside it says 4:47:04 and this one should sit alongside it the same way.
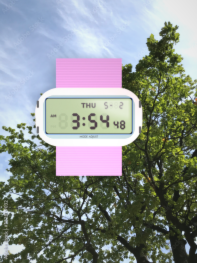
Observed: 3:54:48
